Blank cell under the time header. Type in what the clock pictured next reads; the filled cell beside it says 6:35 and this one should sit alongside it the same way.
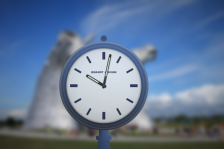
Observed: 10:02
